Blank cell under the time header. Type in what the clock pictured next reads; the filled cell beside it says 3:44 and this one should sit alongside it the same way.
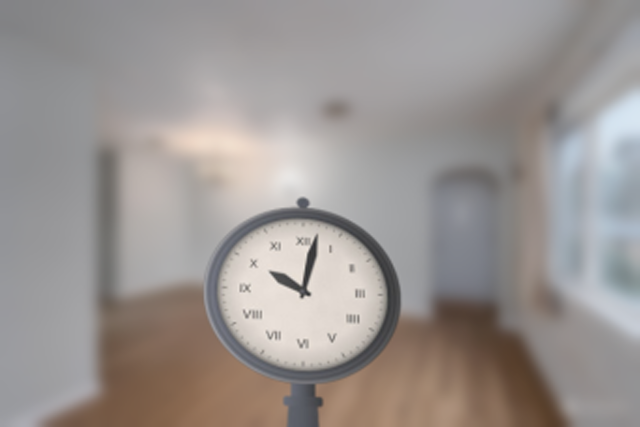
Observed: 10:02
